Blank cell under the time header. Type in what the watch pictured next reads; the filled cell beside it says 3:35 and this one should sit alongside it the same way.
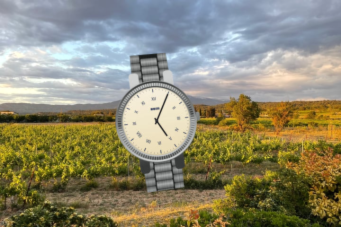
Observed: 5:05
